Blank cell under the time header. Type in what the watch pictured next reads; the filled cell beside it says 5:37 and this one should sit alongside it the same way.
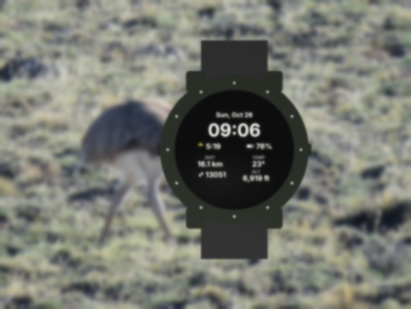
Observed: 9:06
